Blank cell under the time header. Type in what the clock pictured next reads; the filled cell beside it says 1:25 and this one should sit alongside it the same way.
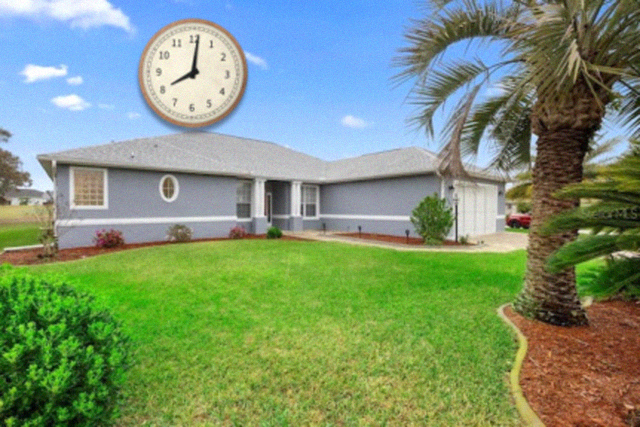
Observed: 8:01
